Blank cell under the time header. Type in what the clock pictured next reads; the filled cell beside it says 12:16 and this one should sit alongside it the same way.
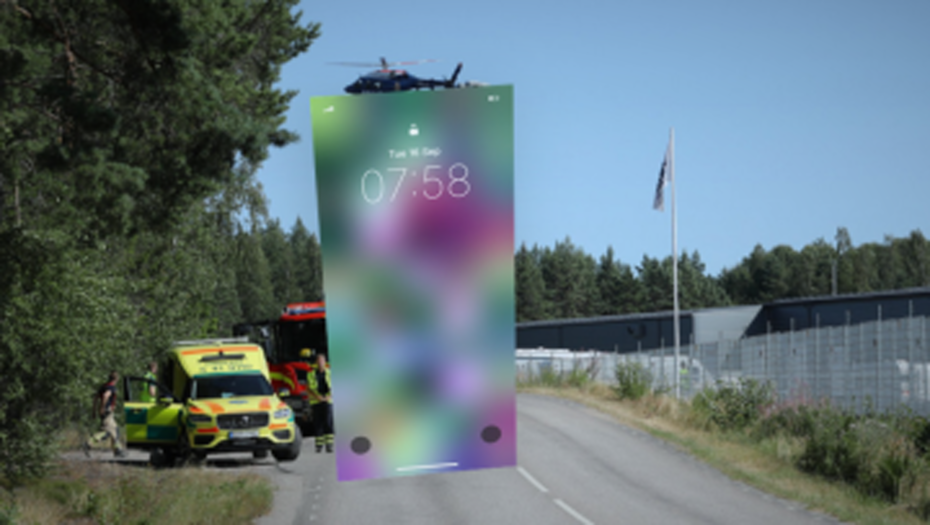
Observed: 7:58
